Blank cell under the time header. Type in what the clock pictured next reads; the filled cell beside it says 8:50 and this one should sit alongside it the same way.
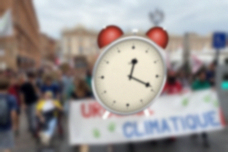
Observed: 12:19
